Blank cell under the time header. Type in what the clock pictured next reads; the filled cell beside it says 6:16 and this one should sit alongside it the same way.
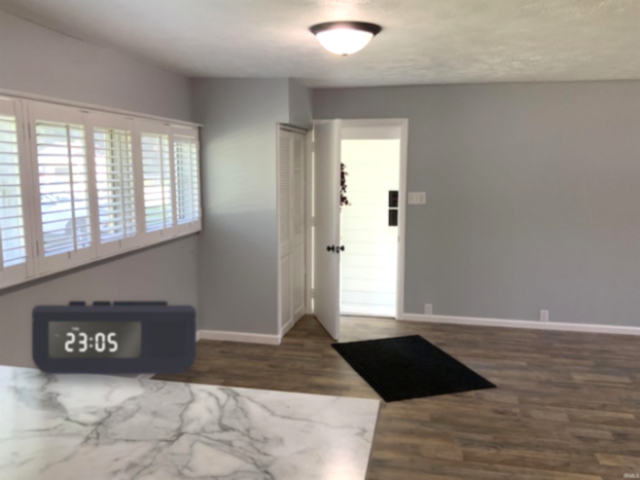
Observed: 23:05
